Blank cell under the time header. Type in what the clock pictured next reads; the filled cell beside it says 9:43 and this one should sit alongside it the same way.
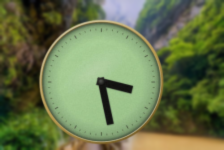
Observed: 3:28
